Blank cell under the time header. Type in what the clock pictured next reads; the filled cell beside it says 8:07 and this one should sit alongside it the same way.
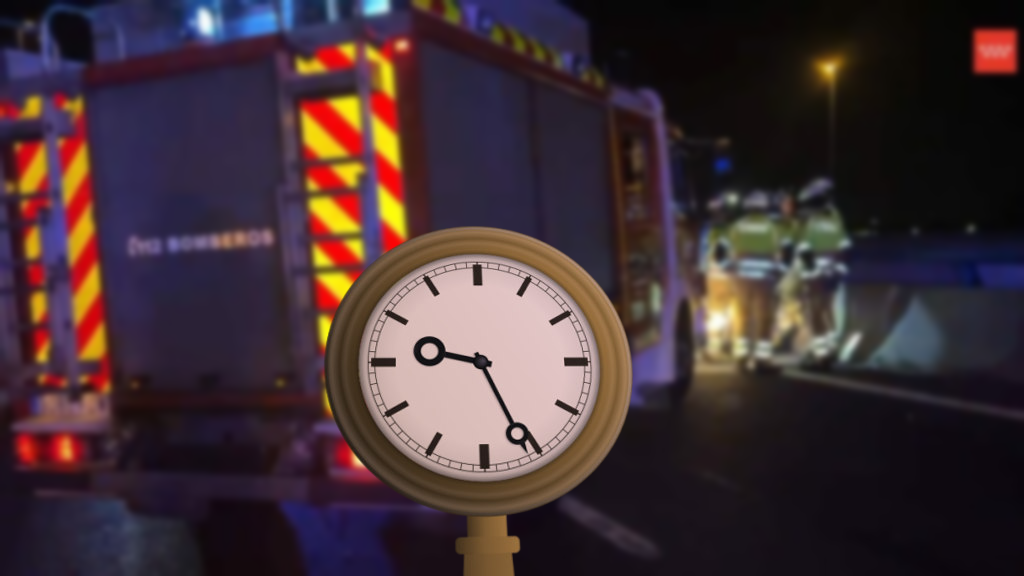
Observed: 9:26
